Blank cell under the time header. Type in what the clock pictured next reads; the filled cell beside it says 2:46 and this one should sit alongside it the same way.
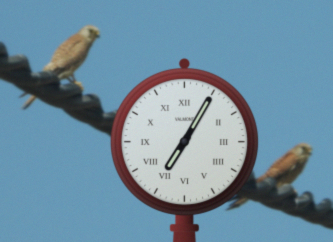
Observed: 7:05
